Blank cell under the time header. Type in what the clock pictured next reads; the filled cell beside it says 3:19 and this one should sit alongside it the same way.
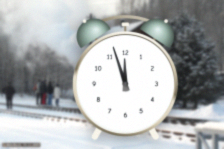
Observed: 11:57
